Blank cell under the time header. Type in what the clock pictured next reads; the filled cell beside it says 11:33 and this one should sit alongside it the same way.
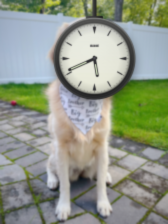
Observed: 5:41
